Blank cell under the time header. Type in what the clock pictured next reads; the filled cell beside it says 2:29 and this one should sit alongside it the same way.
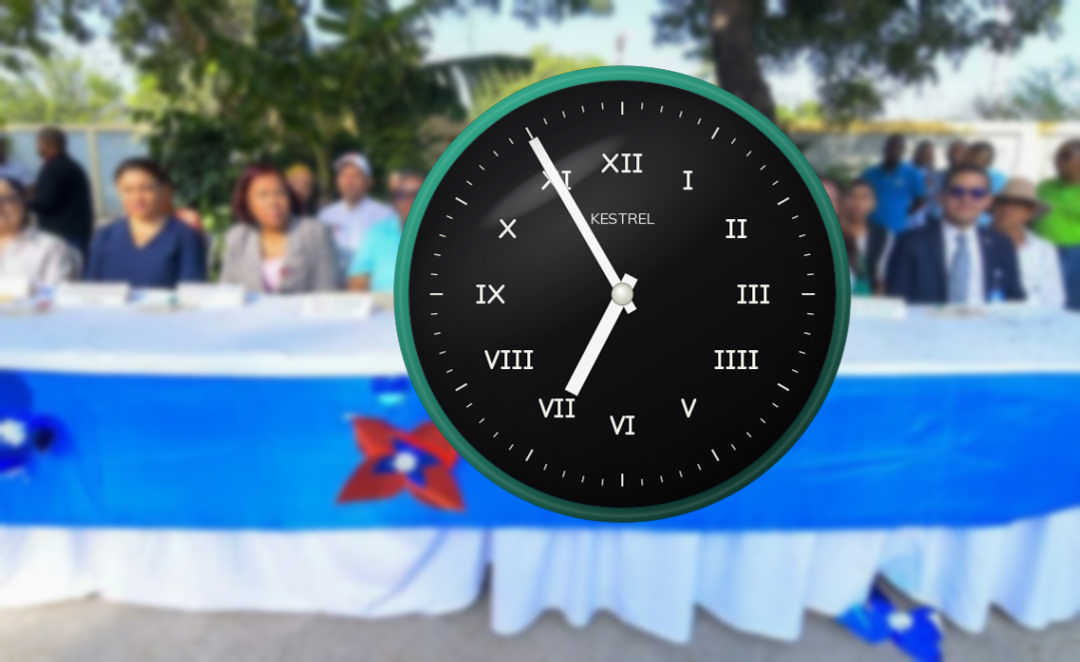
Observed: 6:55
